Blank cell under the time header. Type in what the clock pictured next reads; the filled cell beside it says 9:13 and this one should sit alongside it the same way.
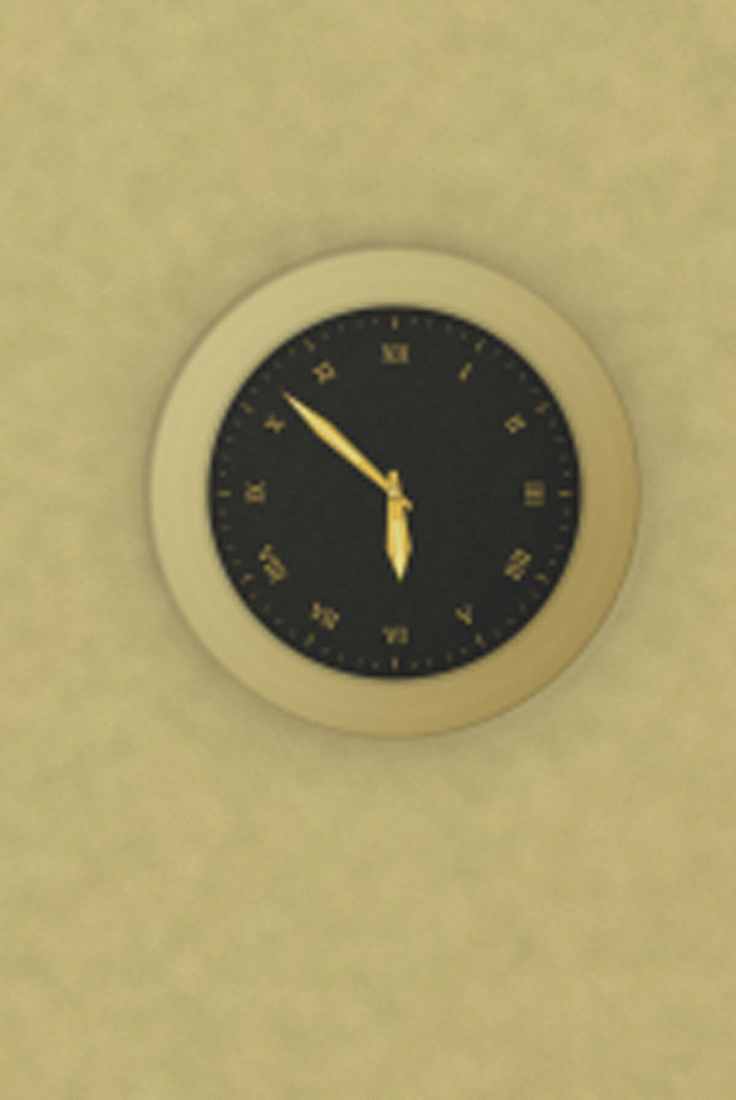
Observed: 5:52
